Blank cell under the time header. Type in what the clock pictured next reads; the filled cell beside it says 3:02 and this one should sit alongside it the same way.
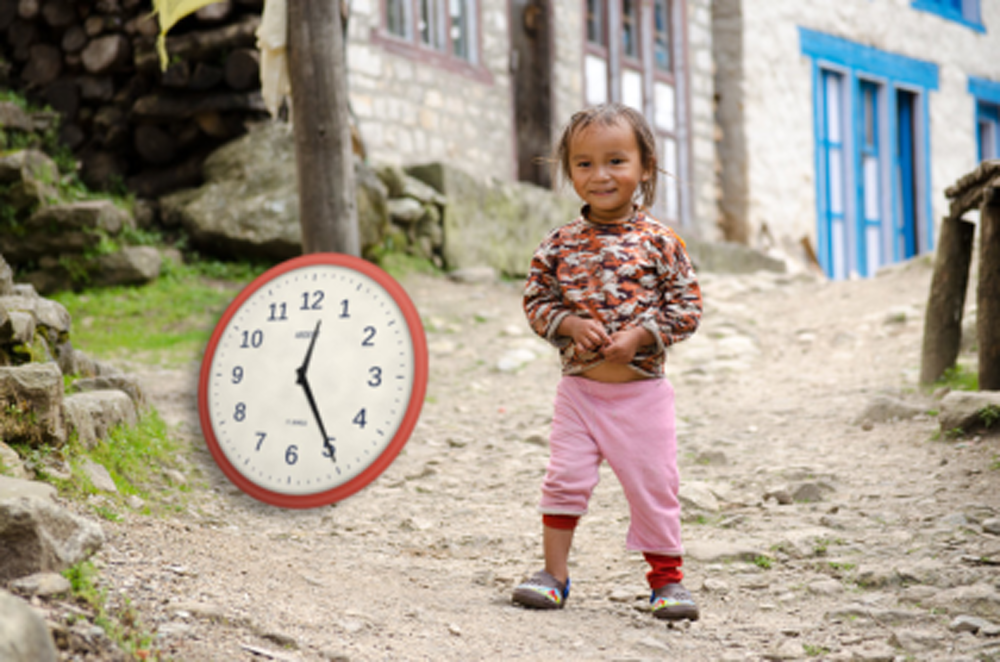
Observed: 12:25
